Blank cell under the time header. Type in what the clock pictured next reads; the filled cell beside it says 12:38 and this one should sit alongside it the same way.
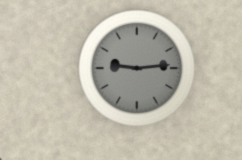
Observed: 9:14
